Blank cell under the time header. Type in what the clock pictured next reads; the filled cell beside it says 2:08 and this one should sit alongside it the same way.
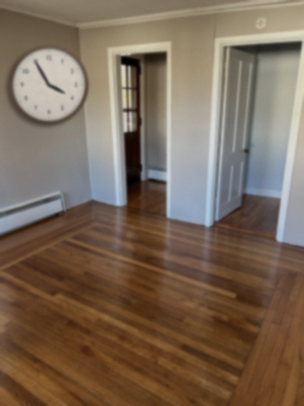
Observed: 3:55
